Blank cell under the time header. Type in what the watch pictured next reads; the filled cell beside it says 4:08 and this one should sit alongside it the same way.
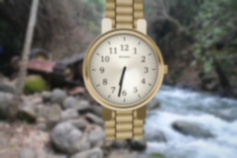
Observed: 6:32
